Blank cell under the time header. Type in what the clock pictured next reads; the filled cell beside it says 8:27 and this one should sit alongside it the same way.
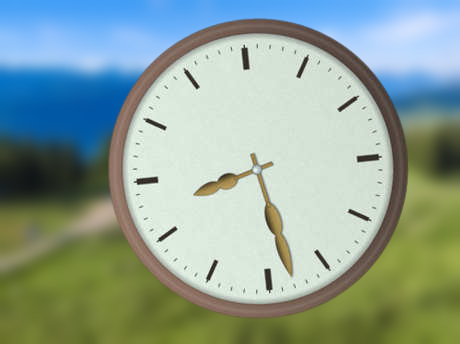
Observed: 8:28
